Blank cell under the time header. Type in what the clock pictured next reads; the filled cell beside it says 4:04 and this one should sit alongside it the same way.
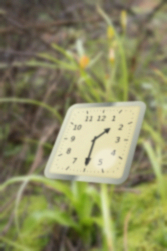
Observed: 1:30
